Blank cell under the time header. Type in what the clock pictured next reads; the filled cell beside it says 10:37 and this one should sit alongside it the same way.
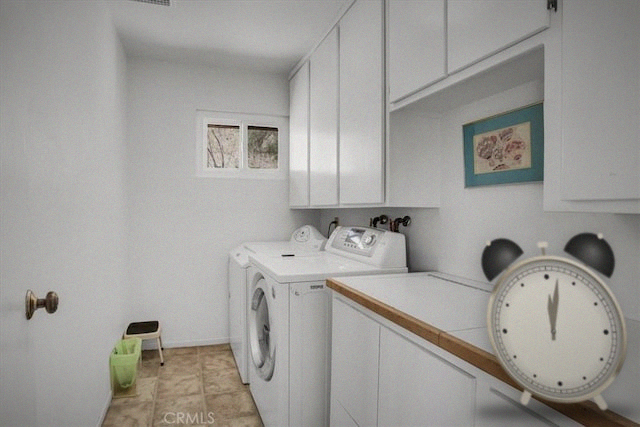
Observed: 12:02
